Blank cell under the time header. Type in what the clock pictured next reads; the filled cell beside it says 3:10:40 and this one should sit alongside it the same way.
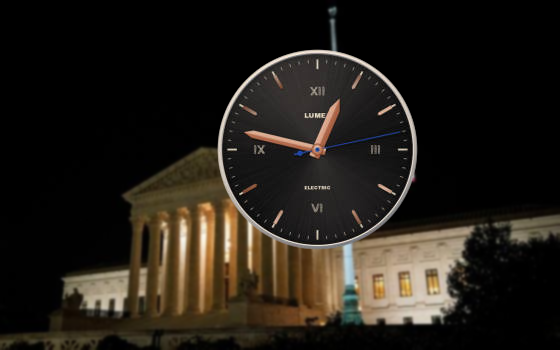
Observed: 12:47:13
